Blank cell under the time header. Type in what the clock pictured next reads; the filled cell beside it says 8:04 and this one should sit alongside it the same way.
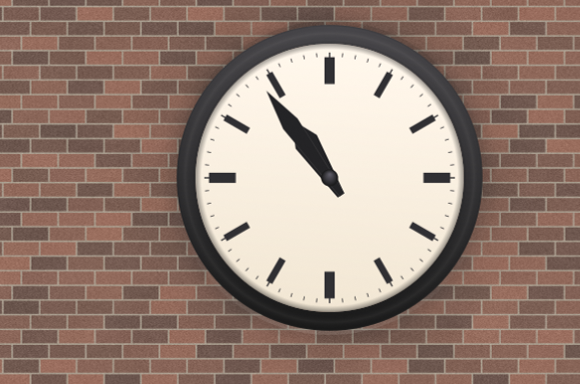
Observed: 10:54
